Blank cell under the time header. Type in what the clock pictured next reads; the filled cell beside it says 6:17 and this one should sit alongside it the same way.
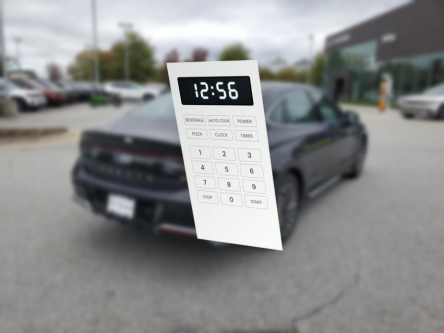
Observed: 12:56
